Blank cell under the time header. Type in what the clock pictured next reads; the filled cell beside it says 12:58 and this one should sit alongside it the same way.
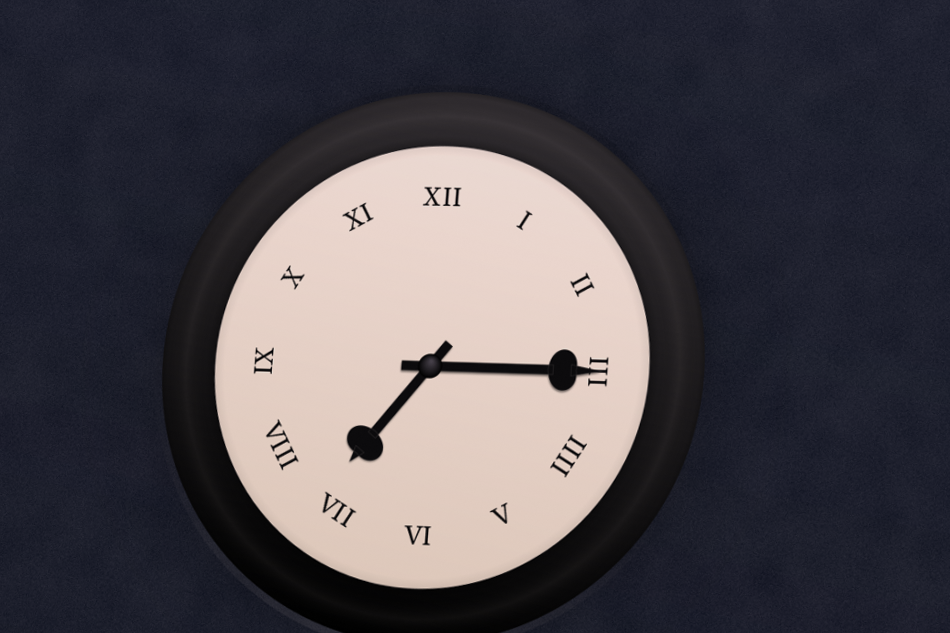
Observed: 7:15
